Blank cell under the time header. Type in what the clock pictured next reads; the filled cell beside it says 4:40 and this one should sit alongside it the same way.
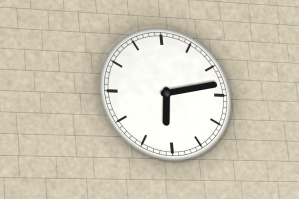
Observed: 6:13
